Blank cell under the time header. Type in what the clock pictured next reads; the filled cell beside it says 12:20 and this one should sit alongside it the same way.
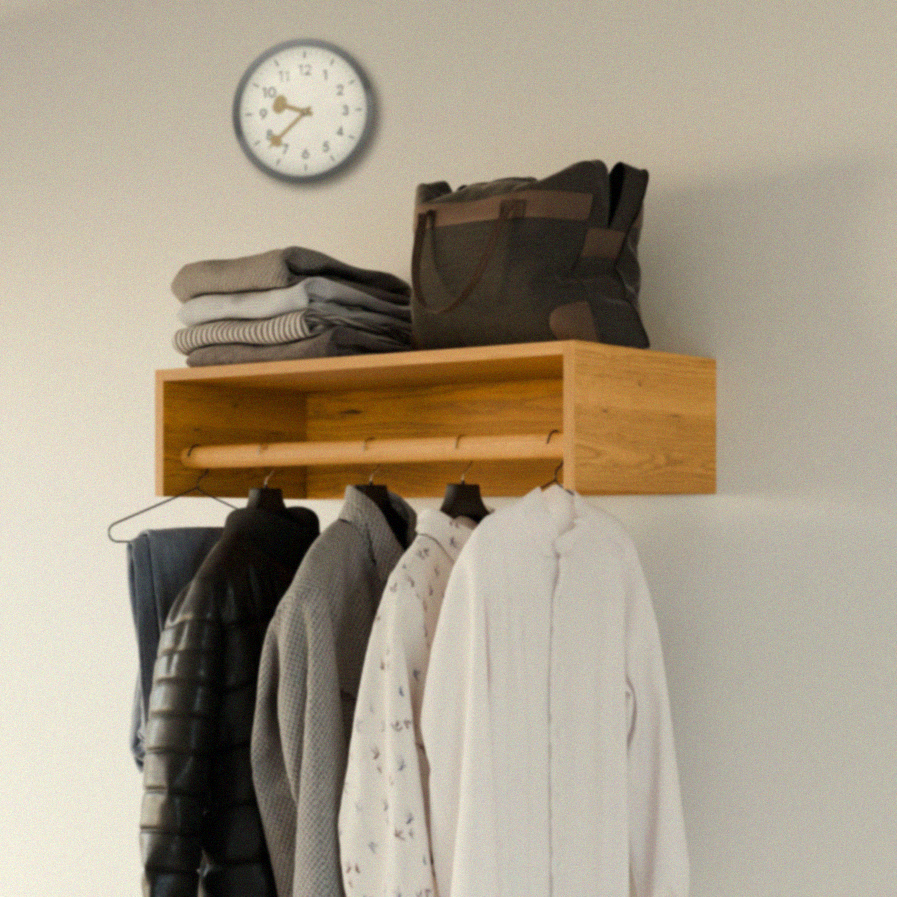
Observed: 9:38
